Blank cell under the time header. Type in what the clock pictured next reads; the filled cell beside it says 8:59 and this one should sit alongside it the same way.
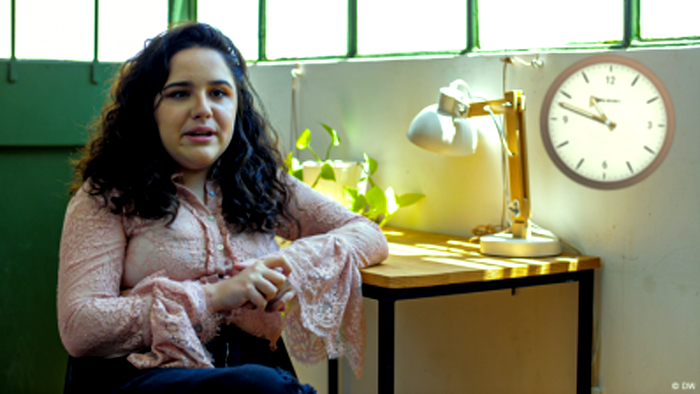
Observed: 10:48
